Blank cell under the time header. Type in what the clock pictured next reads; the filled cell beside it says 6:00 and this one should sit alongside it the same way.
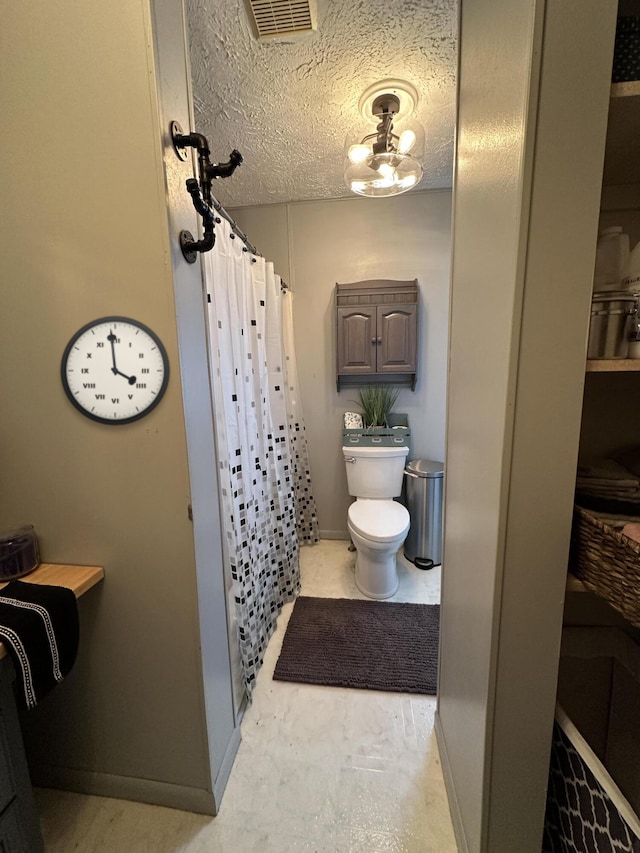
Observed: 3:59
